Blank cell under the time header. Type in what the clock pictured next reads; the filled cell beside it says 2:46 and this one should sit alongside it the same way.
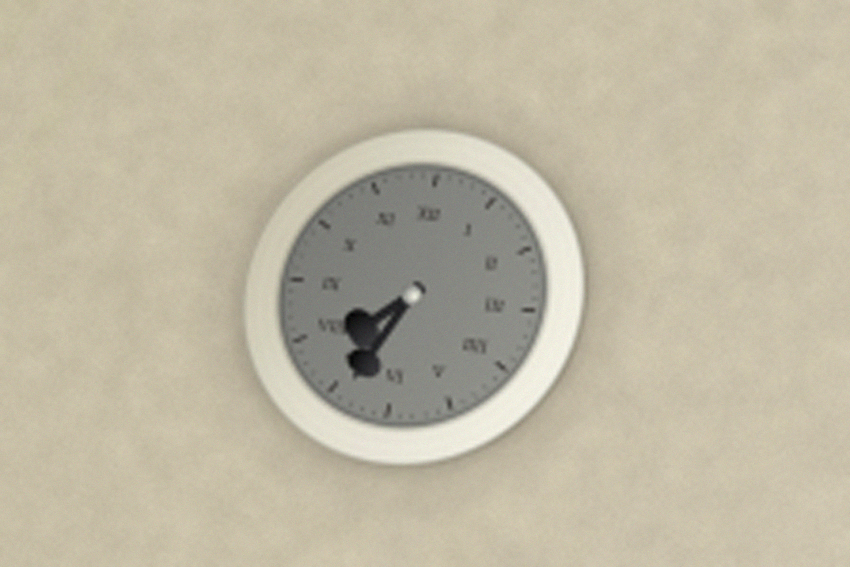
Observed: 7:34
